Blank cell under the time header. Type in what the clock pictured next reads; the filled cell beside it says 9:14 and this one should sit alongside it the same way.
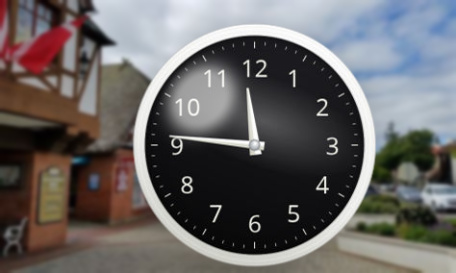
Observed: 11:46
